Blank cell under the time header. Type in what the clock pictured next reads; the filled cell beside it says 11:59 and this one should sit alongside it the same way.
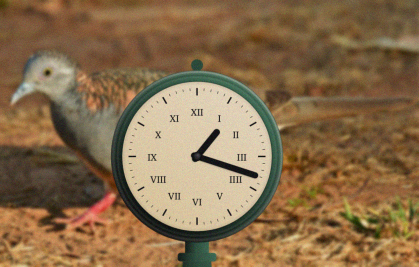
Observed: 1:18
